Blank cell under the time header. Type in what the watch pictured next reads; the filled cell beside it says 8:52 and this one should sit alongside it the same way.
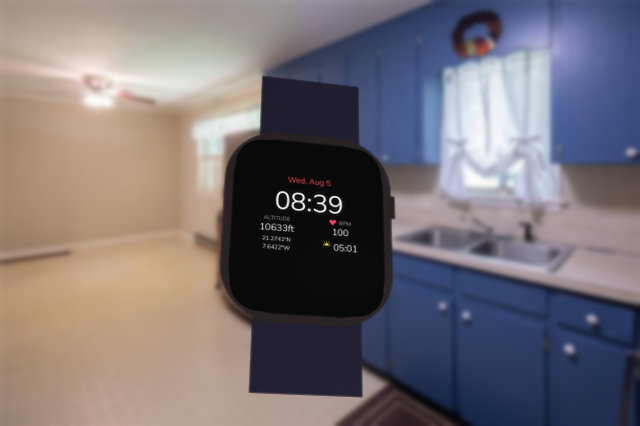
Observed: 8:39
